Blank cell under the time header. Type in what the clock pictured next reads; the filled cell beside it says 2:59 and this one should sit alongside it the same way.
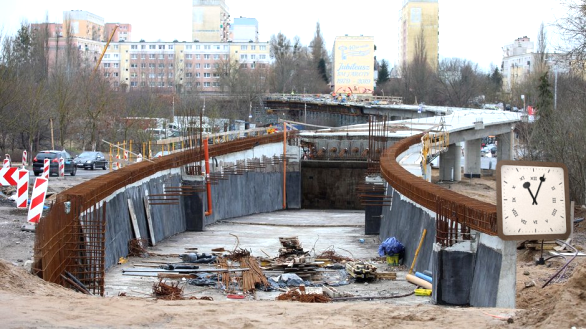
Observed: 11:04
